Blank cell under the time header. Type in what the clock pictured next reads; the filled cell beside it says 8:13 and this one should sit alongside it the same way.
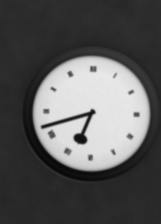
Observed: 6:42
